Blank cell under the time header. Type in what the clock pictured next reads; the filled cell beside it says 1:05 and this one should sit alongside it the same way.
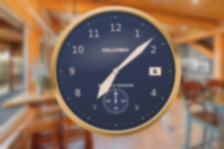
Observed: 7:08
